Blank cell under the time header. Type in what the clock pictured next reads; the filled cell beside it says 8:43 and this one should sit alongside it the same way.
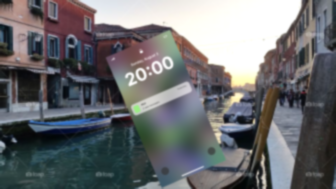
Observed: 20:00
